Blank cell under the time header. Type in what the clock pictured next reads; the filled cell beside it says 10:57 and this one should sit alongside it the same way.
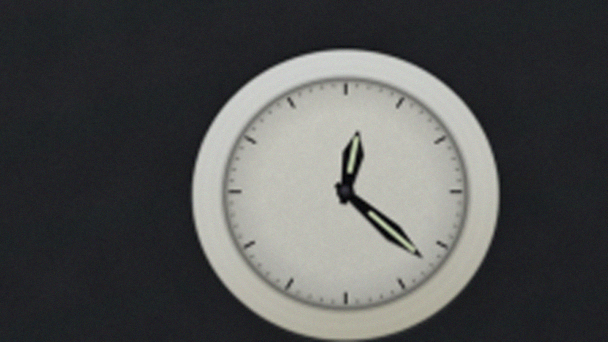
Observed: 12:22
